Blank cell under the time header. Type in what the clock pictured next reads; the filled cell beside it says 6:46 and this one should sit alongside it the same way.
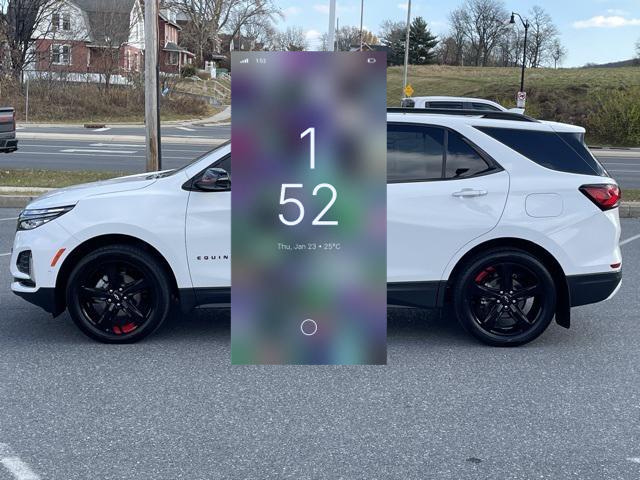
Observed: 1:52
